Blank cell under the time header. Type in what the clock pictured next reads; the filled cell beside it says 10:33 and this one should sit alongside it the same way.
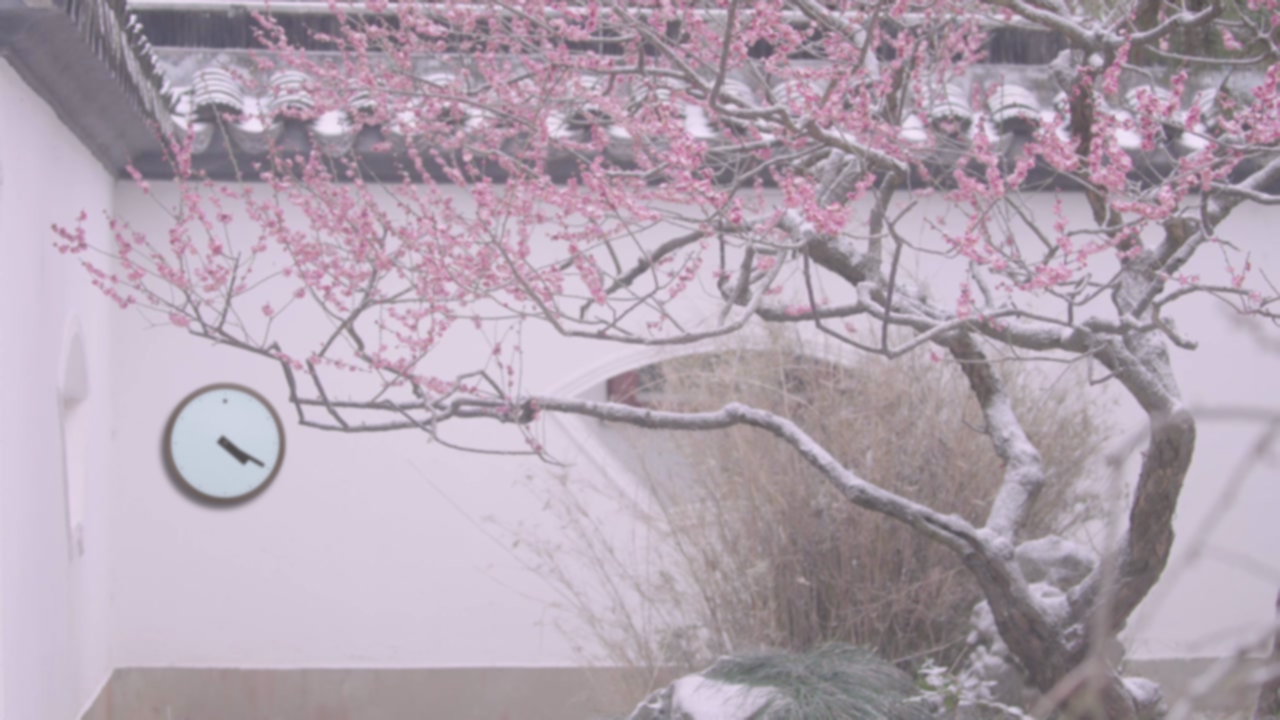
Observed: 4:20
